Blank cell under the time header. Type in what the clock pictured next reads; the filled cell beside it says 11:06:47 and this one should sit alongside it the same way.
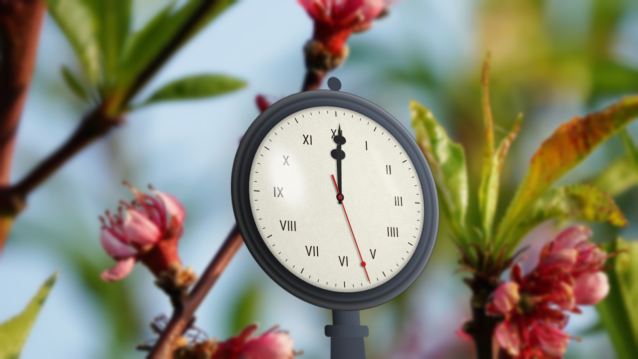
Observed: 12:00:27
